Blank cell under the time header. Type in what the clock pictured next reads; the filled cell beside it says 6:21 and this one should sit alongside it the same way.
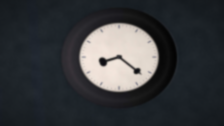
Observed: 8:22
